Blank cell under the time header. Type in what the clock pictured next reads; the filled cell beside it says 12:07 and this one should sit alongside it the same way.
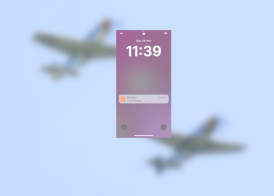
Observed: 11:39
